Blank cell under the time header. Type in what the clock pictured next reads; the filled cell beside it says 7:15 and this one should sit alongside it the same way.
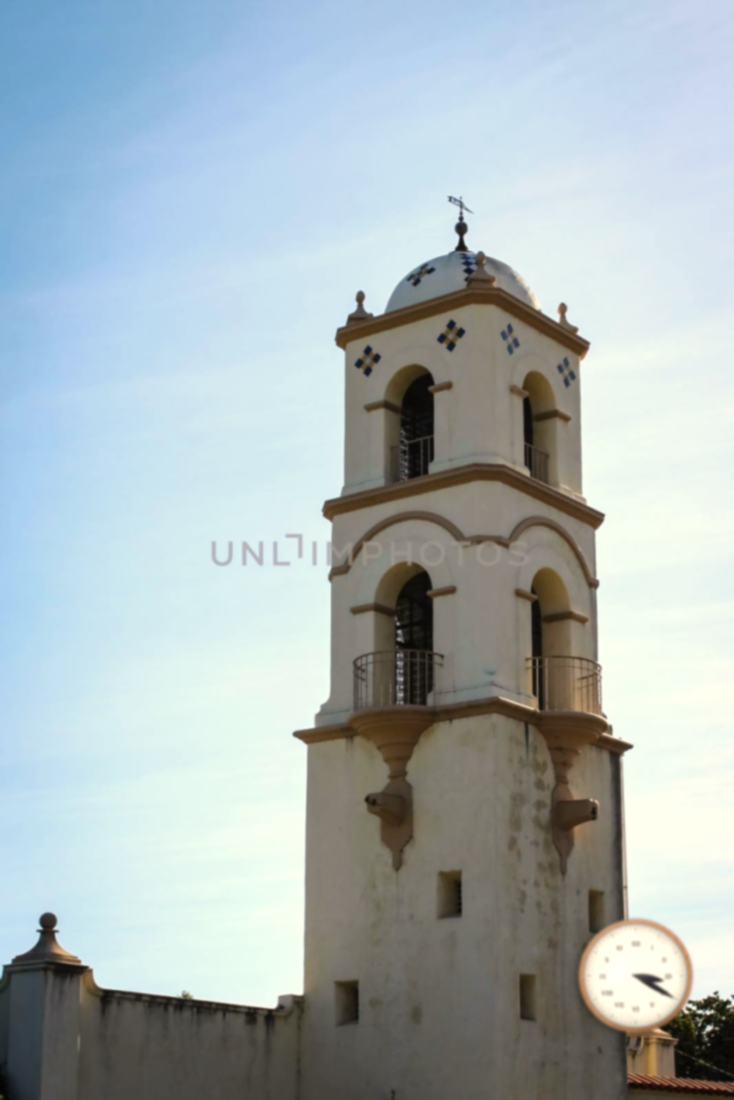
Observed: 3:20
